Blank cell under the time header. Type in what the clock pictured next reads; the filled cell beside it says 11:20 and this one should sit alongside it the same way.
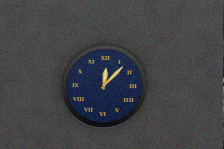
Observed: 12:07
